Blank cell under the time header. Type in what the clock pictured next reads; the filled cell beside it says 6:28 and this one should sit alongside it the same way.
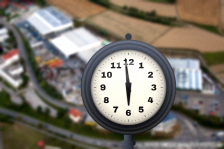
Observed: 5:59
